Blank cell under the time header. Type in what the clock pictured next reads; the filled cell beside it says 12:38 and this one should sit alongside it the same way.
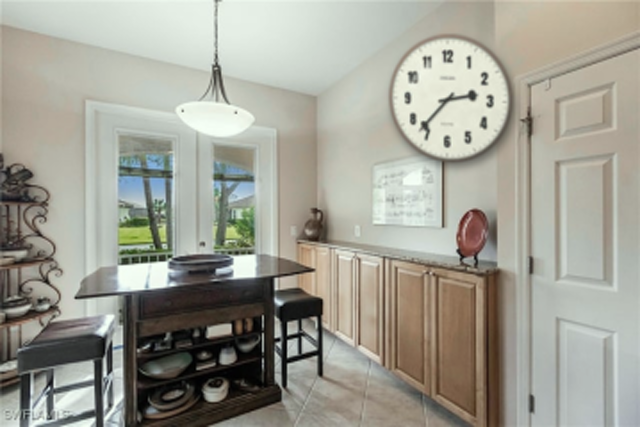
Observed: 2:37
